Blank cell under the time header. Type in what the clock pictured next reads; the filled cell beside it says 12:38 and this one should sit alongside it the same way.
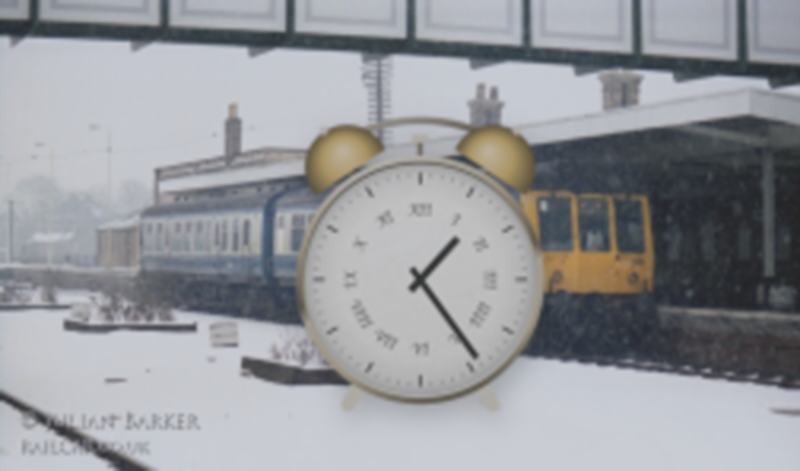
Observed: 1:24
